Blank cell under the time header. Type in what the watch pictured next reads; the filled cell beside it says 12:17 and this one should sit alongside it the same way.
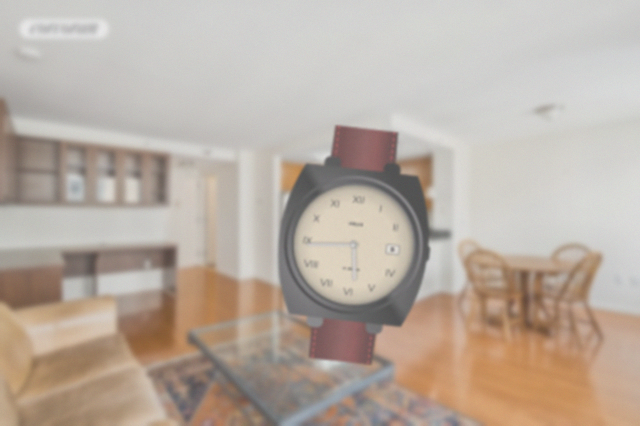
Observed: 5:44
